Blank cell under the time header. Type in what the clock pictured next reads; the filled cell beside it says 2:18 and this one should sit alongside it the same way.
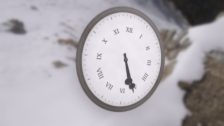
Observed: 5:26
